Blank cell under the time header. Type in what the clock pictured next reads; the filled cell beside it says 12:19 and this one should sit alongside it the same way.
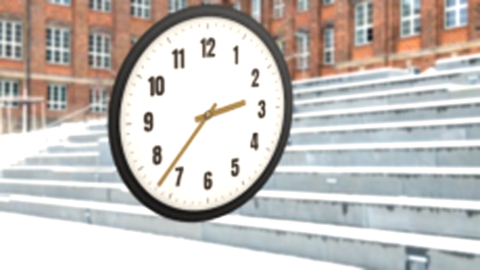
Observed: 2:37
